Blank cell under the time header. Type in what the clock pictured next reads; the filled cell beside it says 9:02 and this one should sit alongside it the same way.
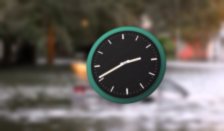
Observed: 2:41
